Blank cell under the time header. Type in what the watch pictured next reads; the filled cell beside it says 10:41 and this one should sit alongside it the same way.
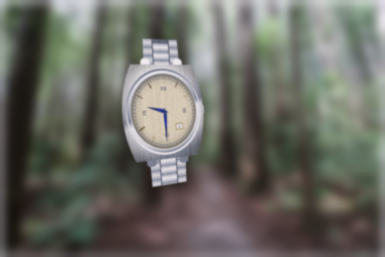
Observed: 9:30
